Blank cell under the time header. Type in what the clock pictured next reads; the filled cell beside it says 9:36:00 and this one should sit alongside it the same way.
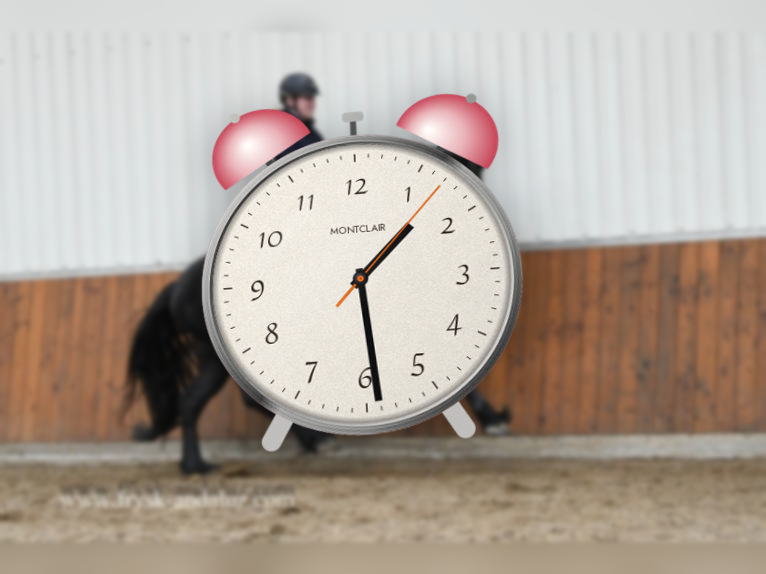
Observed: 1:29:07
